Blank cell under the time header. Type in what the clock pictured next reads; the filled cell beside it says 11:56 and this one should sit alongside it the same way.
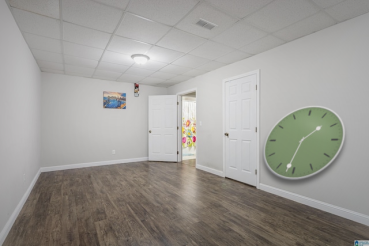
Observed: 1:32
